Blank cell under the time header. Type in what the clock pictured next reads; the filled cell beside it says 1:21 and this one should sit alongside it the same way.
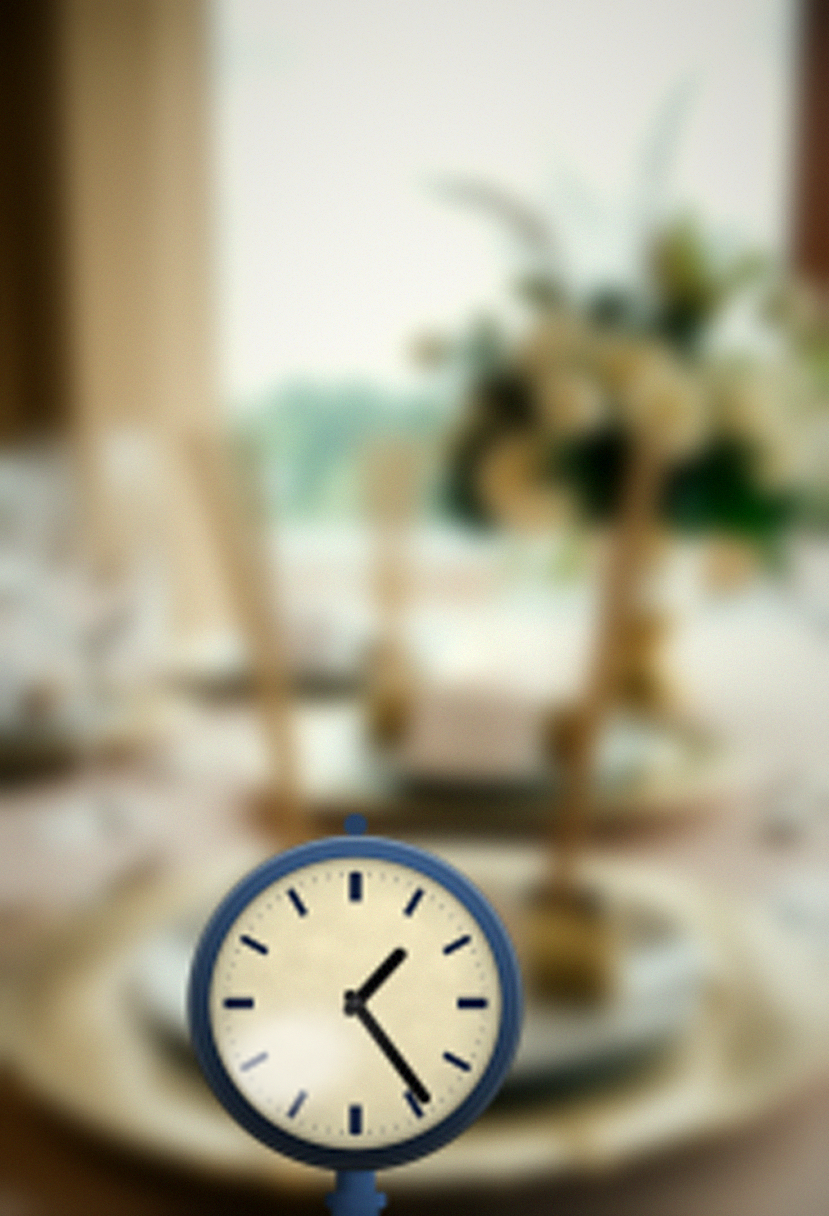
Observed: 1:24
